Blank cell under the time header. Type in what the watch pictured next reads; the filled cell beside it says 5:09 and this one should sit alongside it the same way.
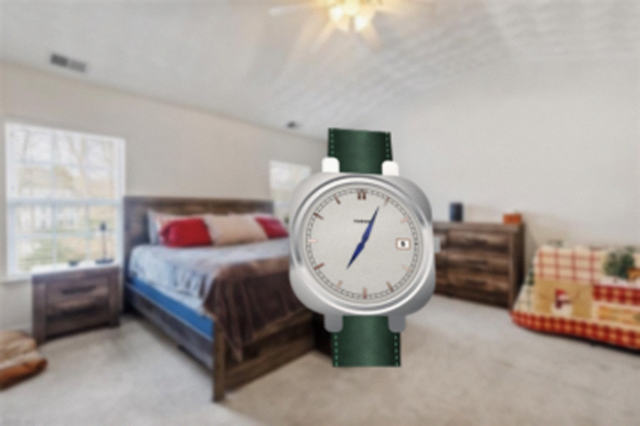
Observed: 7:04
